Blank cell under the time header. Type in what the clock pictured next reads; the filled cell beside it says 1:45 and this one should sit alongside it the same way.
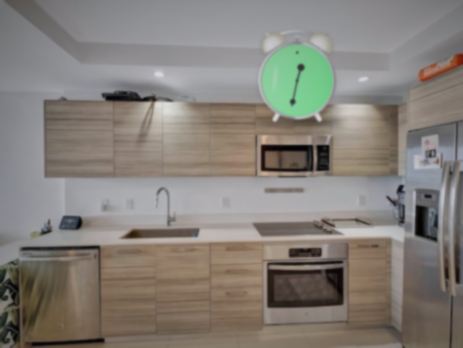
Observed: 12:32
